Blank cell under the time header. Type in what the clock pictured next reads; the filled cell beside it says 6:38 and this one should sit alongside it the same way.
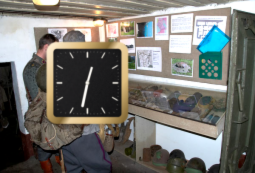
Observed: 12:32
